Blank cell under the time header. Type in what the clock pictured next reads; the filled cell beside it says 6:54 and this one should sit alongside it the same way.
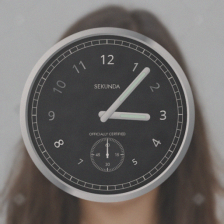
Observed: 3:07
